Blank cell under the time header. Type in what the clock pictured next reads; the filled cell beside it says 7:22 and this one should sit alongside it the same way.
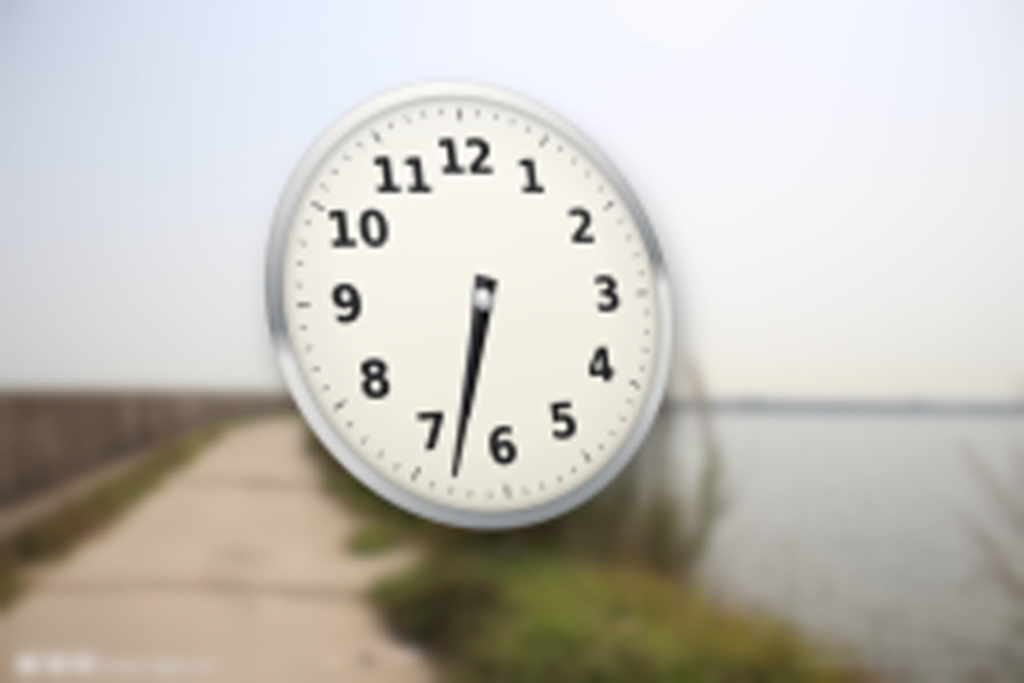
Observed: 6:33
